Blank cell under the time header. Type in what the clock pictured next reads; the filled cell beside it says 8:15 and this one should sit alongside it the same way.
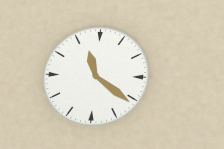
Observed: 11:21
